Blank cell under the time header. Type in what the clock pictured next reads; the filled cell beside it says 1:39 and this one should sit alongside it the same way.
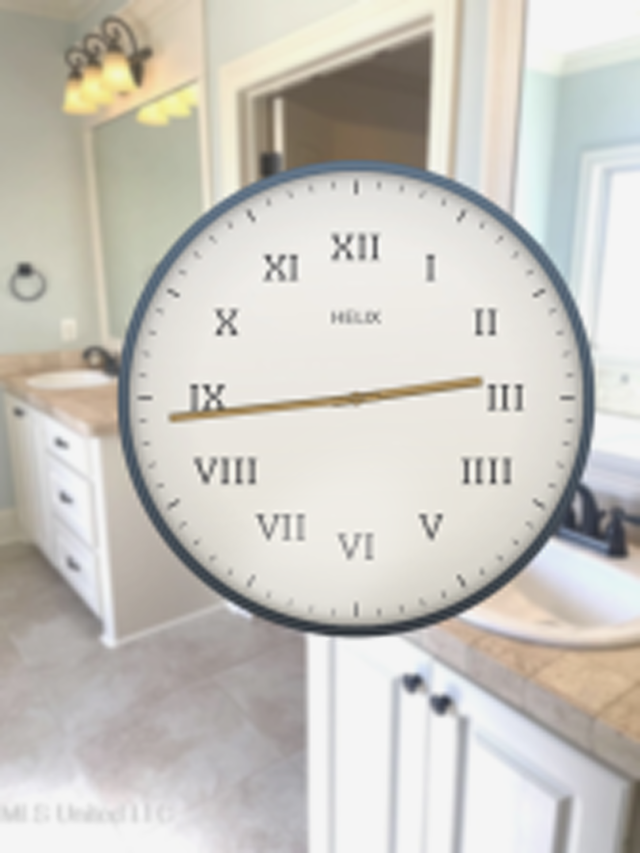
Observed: 2:44
